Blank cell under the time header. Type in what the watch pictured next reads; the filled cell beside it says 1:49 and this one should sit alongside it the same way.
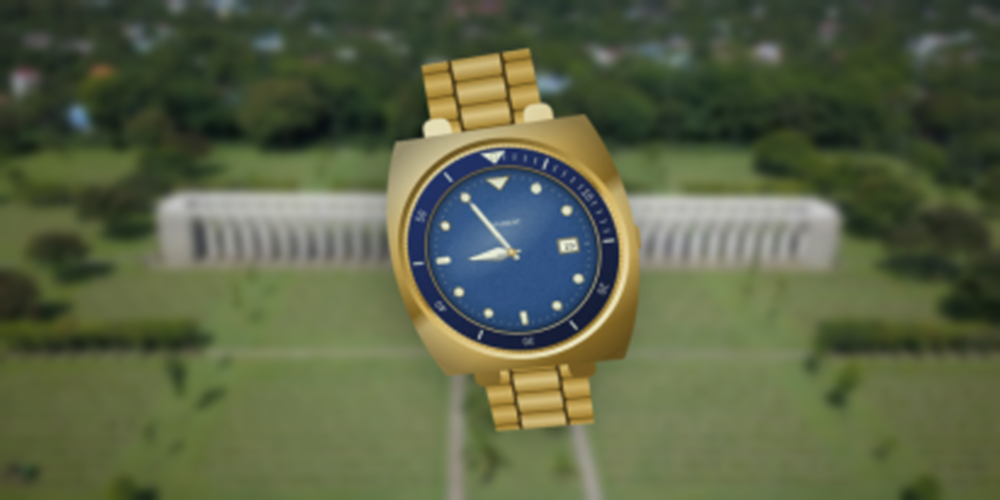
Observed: 8:55
